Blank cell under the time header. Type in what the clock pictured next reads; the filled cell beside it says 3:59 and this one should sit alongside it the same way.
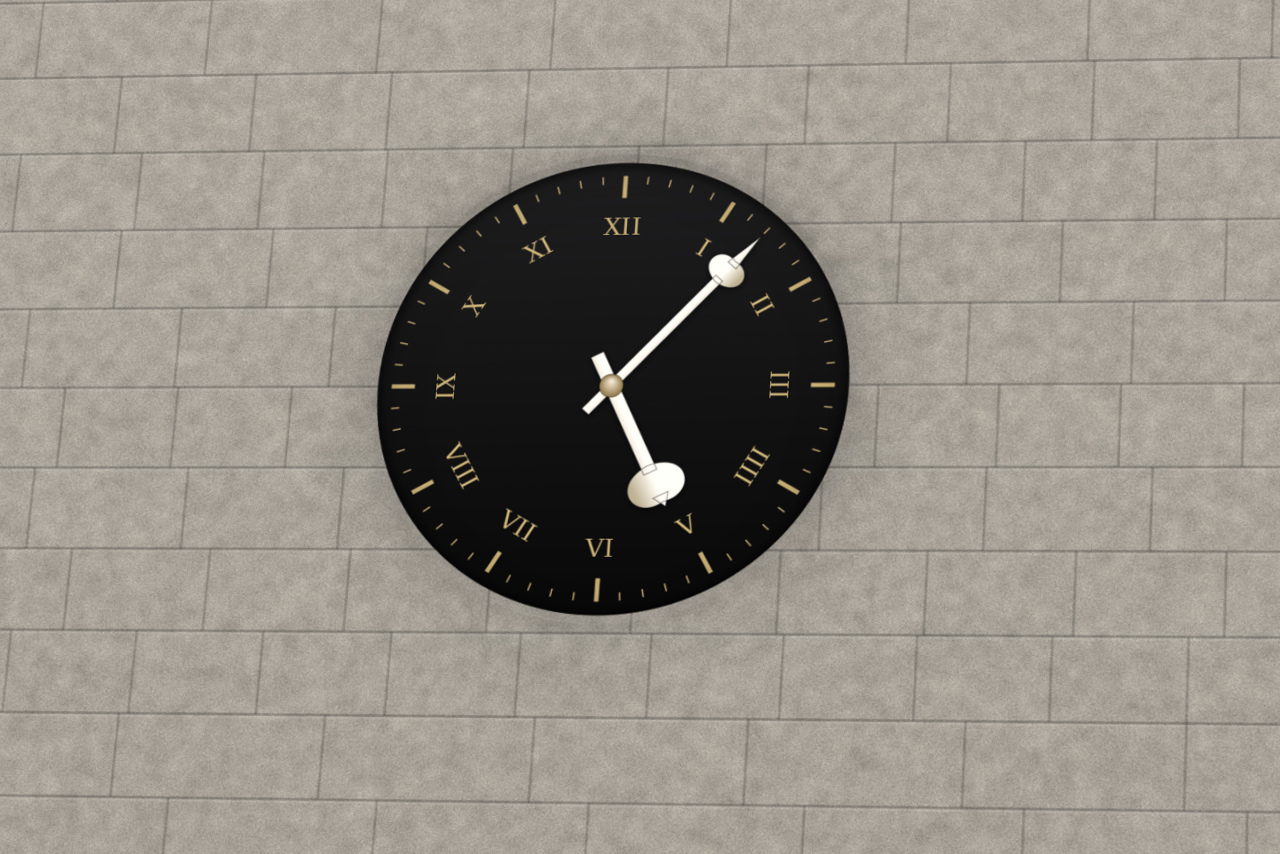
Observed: 5:07
